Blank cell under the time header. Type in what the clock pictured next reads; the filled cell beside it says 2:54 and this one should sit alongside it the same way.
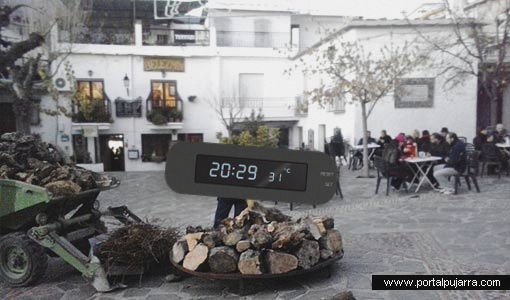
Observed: 20:29
